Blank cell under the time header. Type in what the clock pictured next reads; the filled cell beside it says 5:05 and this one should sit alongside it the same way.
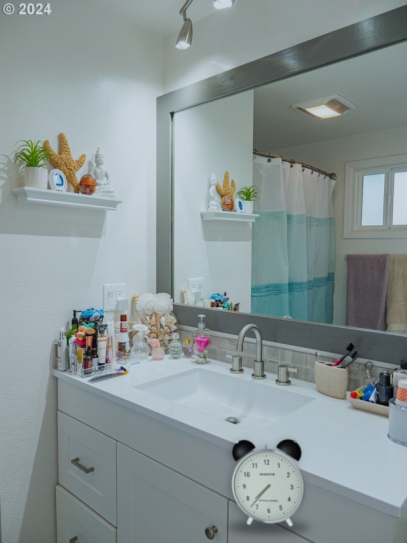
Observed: 7:37
